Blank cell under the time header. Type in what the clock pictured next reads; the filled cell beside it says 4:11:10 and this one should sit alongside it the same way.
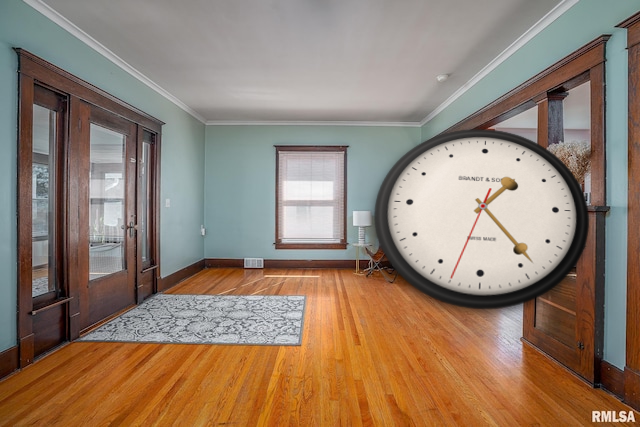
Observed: 1:23:33
